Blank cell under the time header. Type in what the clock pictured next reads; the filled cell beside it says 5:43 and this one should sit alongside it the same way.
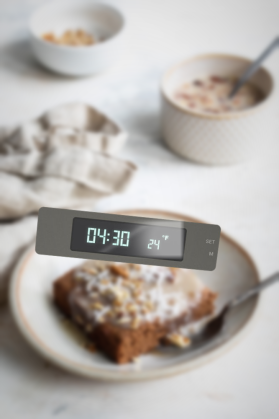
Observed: 4:30
